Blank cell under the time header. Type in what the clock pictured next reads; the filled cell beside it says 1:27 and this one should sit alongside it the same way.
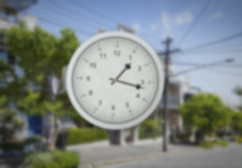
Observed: 1:17
